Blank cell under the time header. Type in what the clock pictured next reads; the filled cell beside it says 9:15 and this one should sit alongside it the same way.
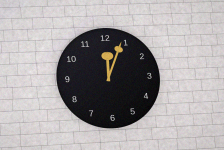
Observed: 12:04
